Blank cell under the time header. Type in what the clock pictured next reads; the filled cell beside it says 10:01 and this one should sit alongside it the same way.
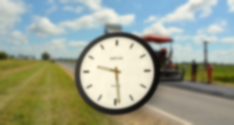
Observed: 9:29
